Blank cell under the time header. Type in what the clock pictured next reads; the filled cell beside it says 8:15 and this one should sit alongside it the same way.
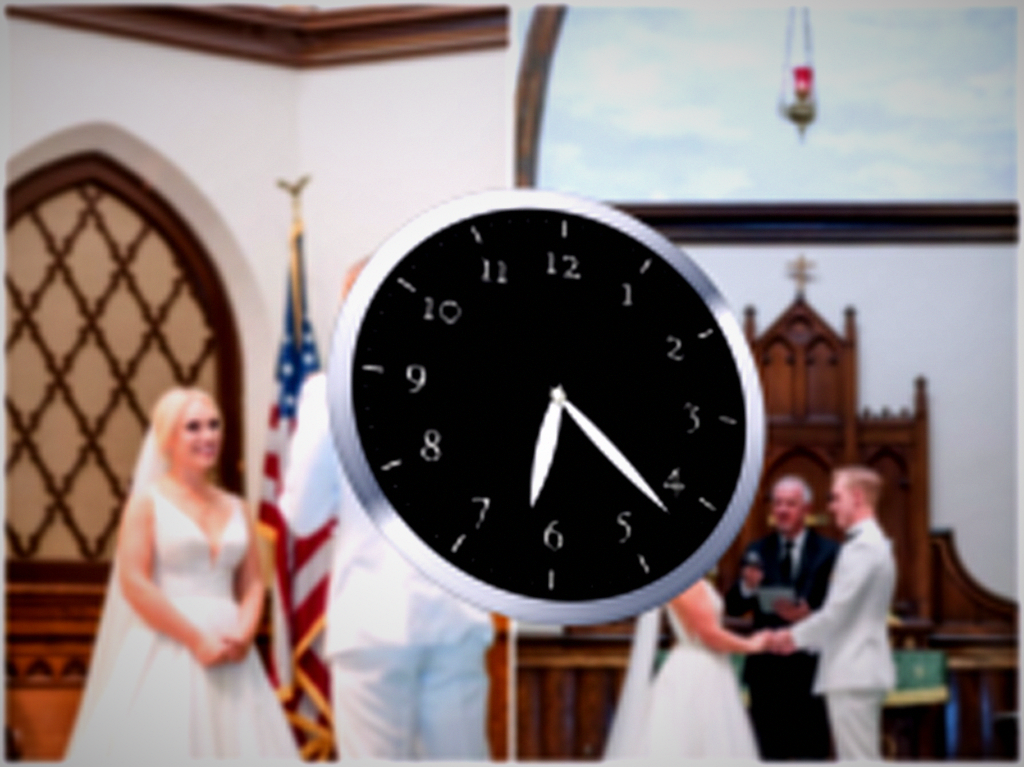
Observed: 6:22
